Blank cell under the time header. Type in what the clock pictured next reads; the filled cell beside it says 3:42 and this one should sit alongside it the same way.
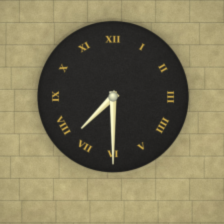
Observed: 7:30
